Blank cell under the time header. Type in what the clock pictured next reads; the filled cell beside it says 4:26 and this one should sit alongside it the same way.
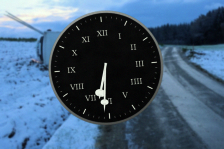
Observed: 6:31
